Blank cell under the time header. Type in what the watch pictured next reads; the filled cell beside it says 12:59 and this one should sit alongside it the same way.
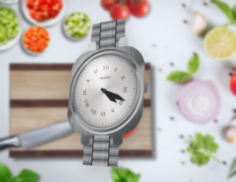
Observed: 4:19
